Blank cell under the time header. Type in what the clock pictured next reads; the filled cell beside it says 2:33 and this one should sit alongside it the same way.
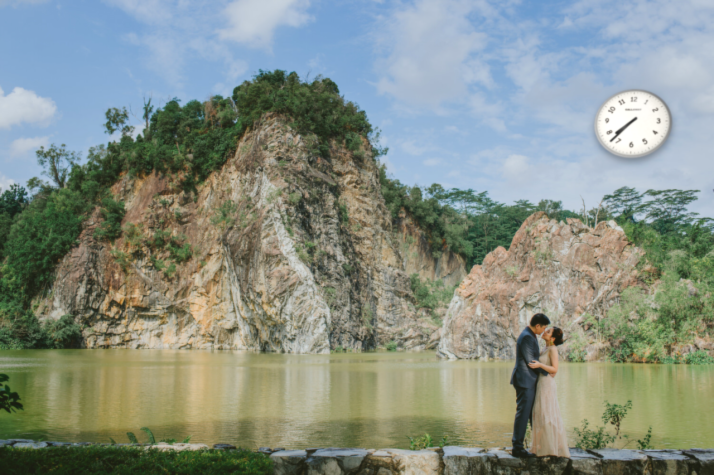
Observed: 7:37
